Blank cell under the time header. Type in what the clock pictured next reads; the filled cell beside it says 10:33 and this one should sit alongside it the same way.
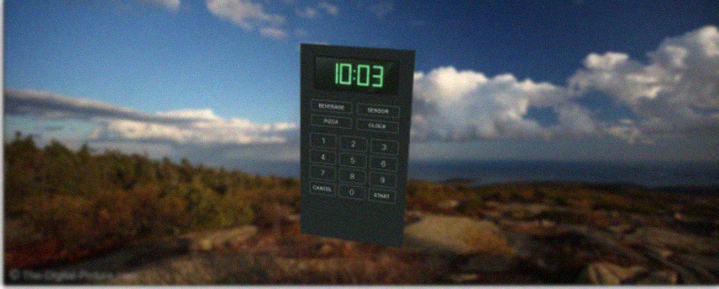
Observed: 10:03
